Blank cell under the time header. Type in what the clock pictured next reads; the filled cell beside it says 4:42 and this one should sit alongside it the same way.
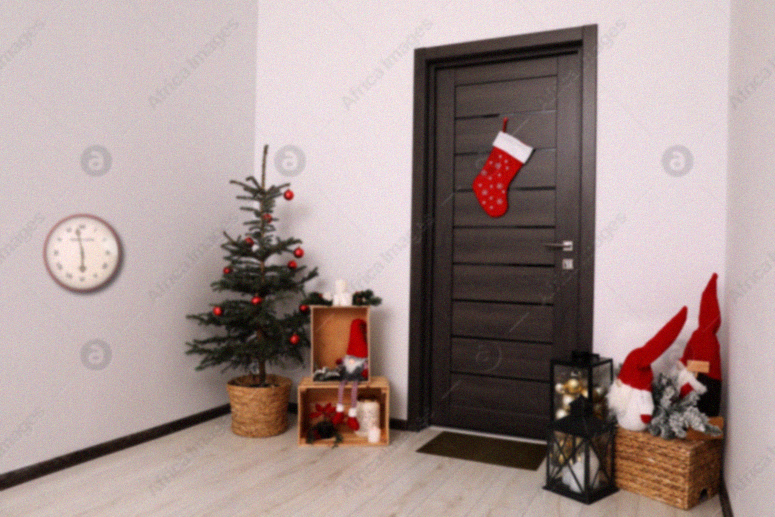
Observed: 5:58
